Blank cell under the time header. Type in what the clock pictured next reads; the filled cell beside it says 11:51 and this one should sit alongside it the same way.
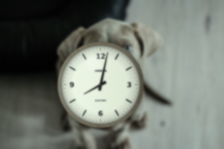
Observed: 8:02
